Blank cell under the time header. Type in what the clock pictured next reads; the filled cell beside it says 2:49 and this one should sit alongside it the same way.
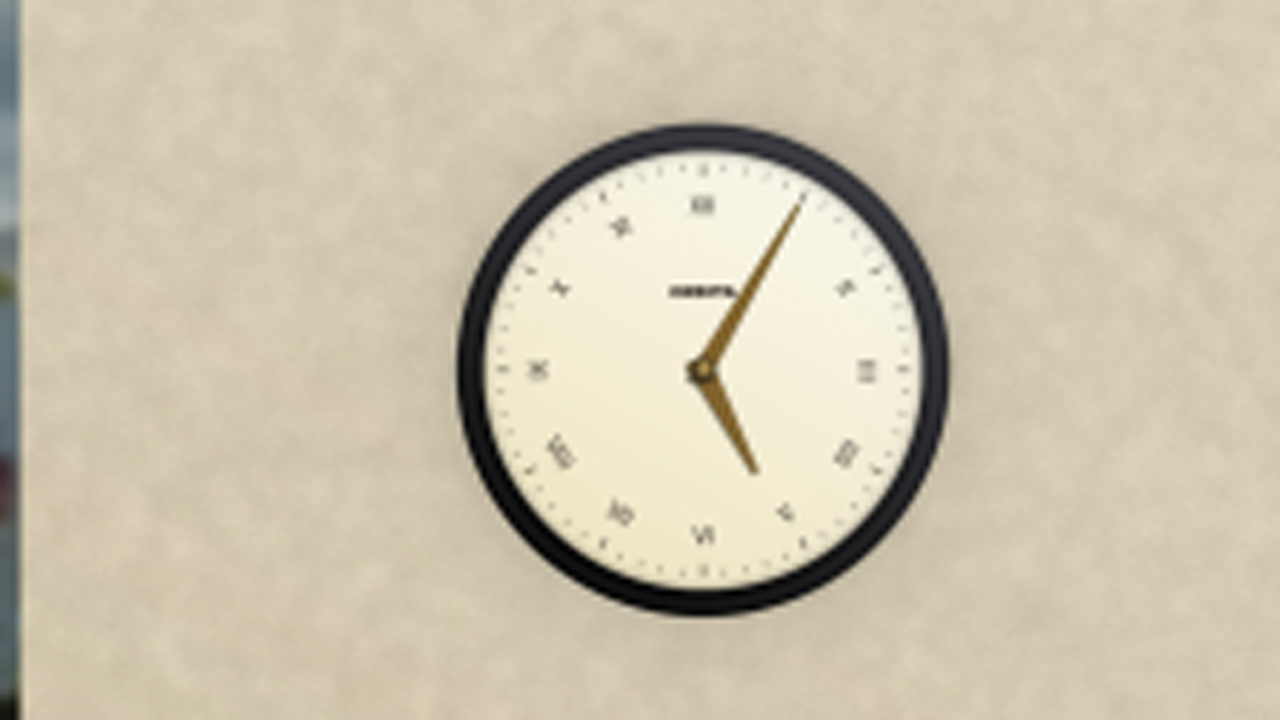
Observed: 5:05
